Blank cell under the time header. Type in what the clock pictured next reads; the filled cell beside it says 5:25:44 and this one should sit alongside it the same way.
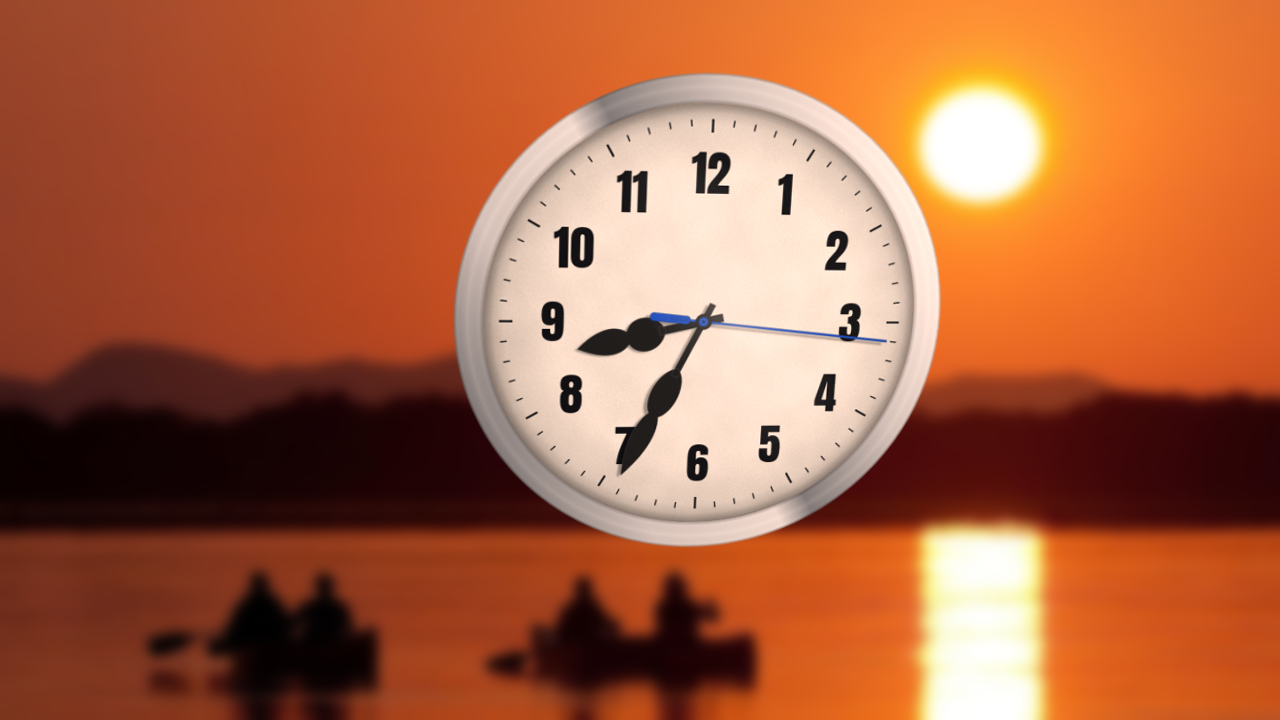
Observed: 8:34:16
